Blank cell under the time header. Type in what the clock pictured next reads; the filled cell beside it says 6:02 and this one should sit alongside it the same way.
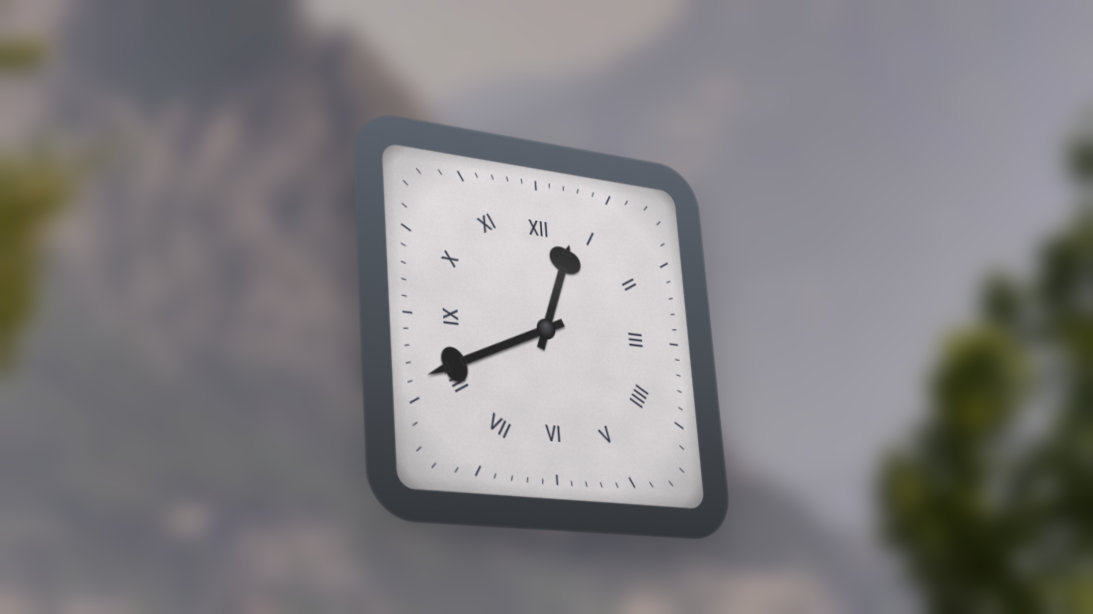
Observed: 12:41
